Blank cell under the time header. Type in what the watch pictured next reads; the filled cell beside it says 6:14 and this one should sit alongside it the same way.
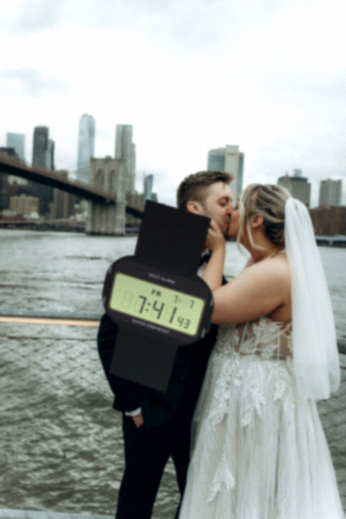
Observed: 7:41
